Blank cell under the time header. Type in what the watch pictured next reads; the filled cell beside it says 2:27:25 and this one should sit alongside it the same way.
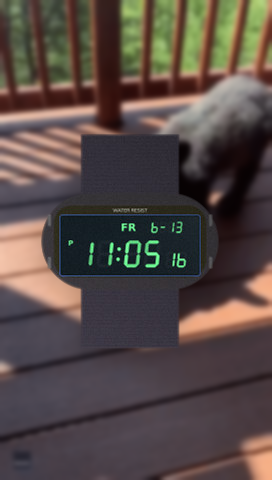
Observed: 11:05:16
